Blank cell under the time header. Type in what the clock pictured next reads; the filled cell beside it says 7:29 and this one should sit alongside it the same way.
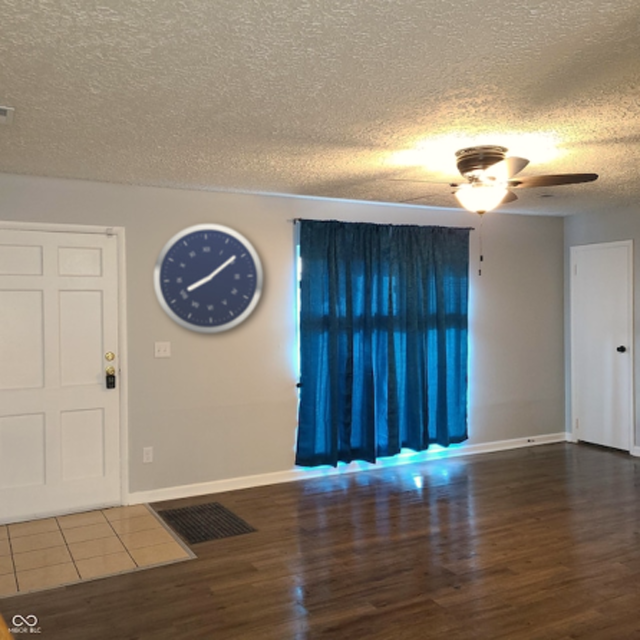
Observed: 8:09
